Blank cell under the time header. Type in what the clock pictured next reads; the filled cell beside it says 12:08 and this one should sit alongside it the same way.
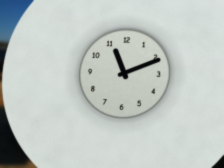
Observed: 11:11
